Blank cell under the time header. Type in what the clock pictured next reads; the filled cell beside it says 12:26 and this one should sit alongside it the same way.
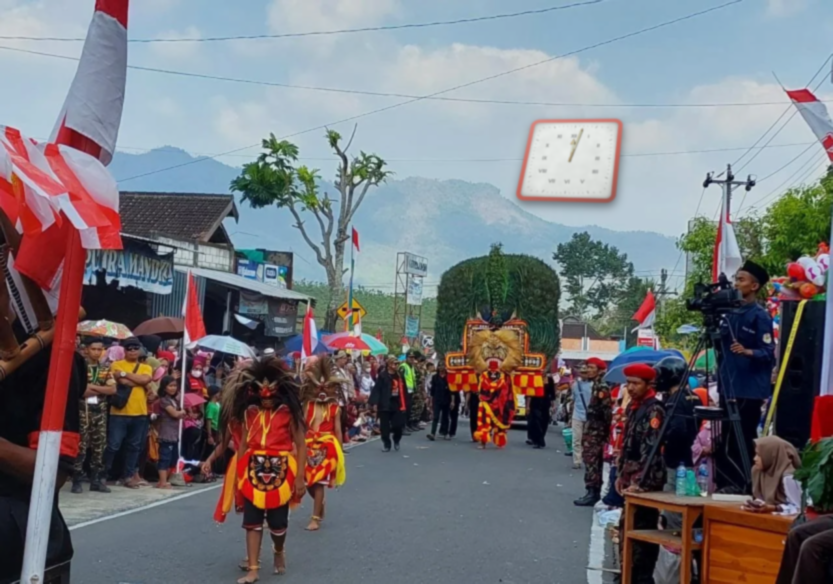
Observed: 12:02
